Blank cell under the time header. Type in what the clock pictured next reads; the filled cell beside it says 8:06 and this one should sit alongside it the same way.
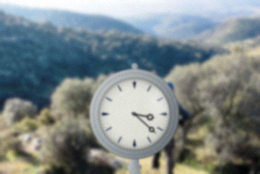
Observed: 3:22
